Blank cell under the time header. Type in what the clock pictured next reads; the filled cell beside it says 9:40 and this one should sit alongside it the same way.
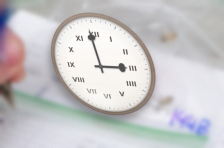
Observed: 2:59
